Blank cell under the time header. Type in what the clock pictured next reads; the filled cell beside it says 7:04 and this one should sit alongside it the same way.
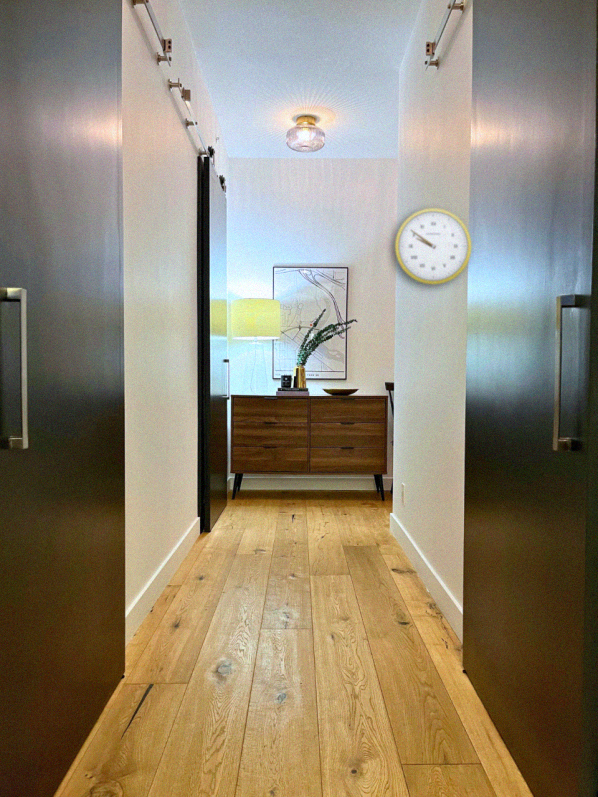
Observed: 9:51
